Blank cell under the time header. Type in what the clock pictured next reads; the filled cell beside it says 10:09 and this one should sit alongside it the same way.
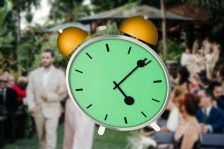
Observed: 5:09
